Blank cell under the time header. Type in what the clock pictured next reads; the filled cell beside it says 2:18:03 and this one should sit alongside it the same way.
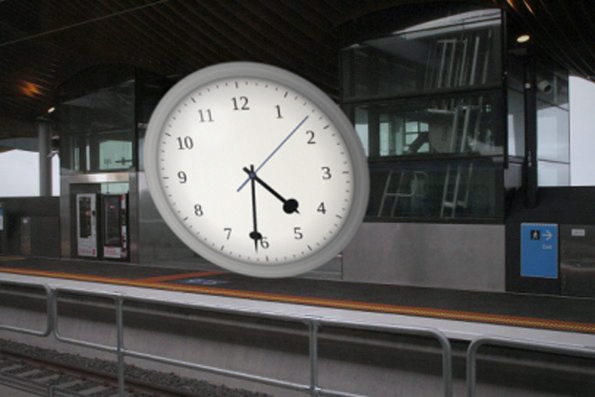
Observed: 4:31:08
